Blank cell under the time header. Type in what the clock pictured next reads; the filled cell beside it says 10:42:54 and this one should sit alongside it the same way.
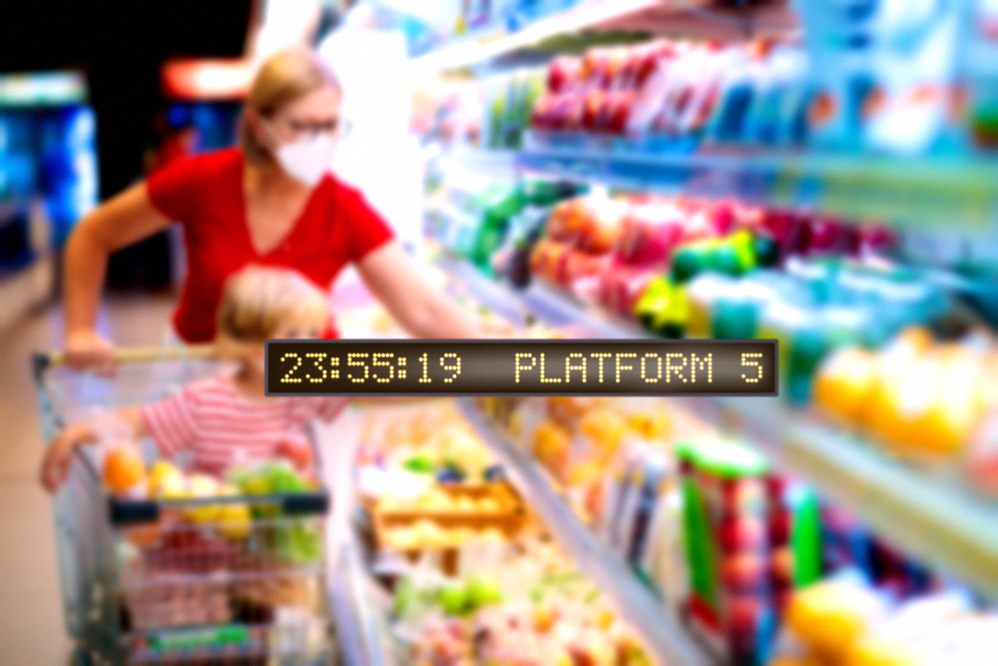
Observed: 23:55:19
